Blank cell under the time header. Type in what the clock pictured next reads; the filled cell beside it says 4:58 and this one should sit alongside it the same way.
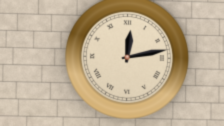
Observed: 12:13
